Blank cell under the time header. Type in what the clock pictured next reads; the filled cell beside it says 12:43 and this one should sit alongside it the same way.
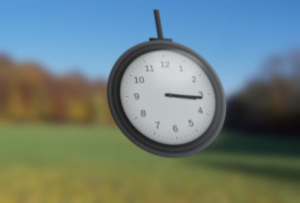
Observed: 3:16
